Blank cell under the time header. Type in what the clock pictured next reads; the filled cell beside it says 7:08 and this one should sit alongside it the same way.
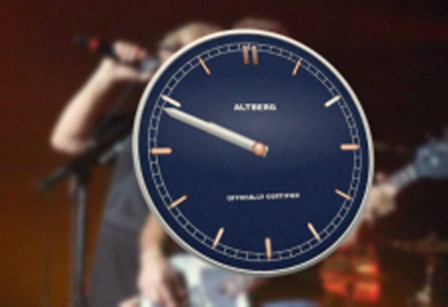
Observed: 9:49
